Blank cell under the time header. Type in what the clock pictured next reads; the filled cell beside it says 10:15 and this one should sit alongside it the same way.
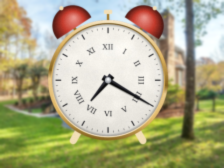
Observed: 7:20
